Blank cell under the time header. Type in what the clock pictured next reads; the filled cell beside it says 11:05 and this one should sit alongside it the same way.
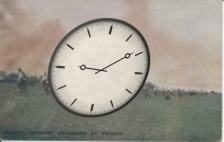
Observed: 9:09
